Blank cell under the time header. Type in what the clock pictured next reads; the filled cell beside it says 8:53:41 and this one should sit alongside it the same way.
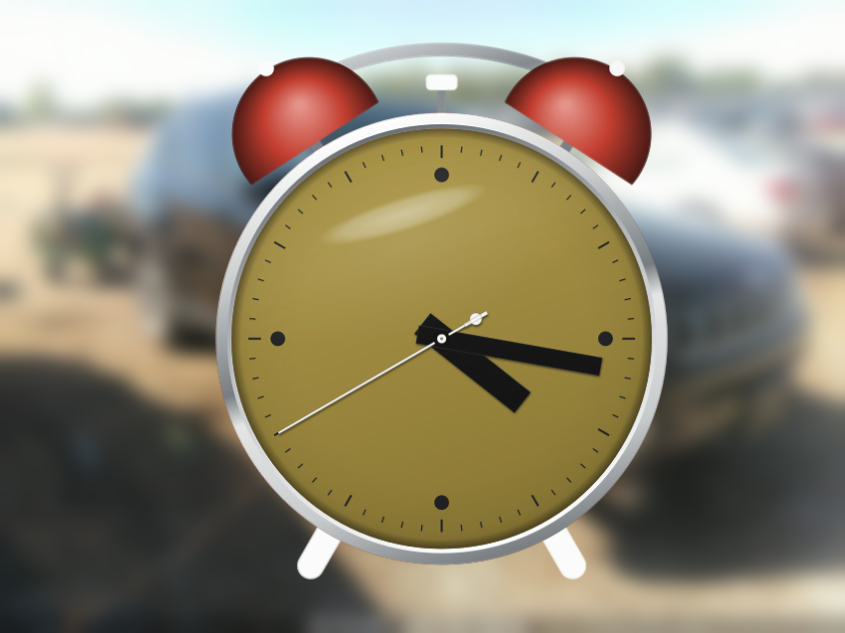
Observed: 4:16:40
